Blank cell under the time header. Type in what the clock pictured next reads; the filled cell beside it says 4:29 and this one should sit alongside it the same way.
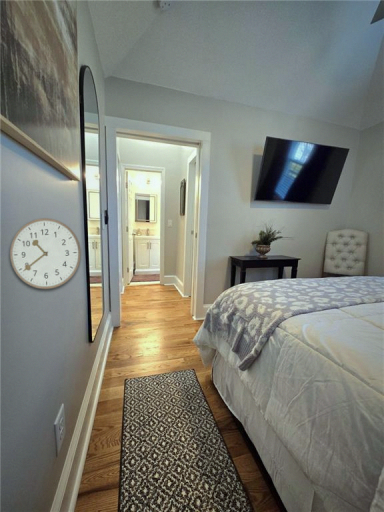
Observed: 10:39
